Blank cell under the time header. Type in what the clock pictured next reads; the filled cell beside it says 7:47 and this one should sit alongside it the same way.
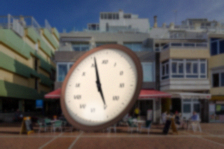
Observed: 4:56
